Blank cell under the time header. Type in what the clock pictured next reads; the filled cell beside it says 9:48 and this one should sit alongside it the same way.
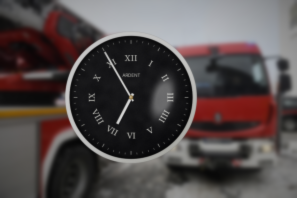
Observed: 6:55
